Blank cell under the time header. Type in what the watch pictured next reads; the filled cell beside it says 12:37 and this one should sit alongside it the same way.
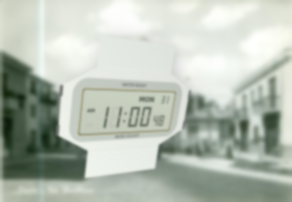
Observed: 11:00
